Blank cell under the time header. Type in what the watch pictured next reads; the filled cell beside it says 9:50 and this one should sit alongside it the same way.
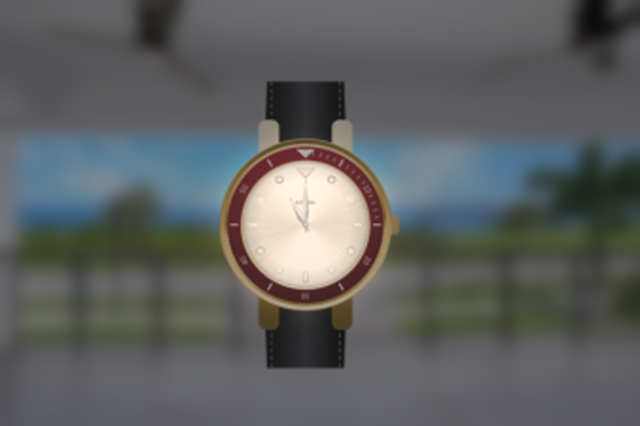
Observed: 11:00
